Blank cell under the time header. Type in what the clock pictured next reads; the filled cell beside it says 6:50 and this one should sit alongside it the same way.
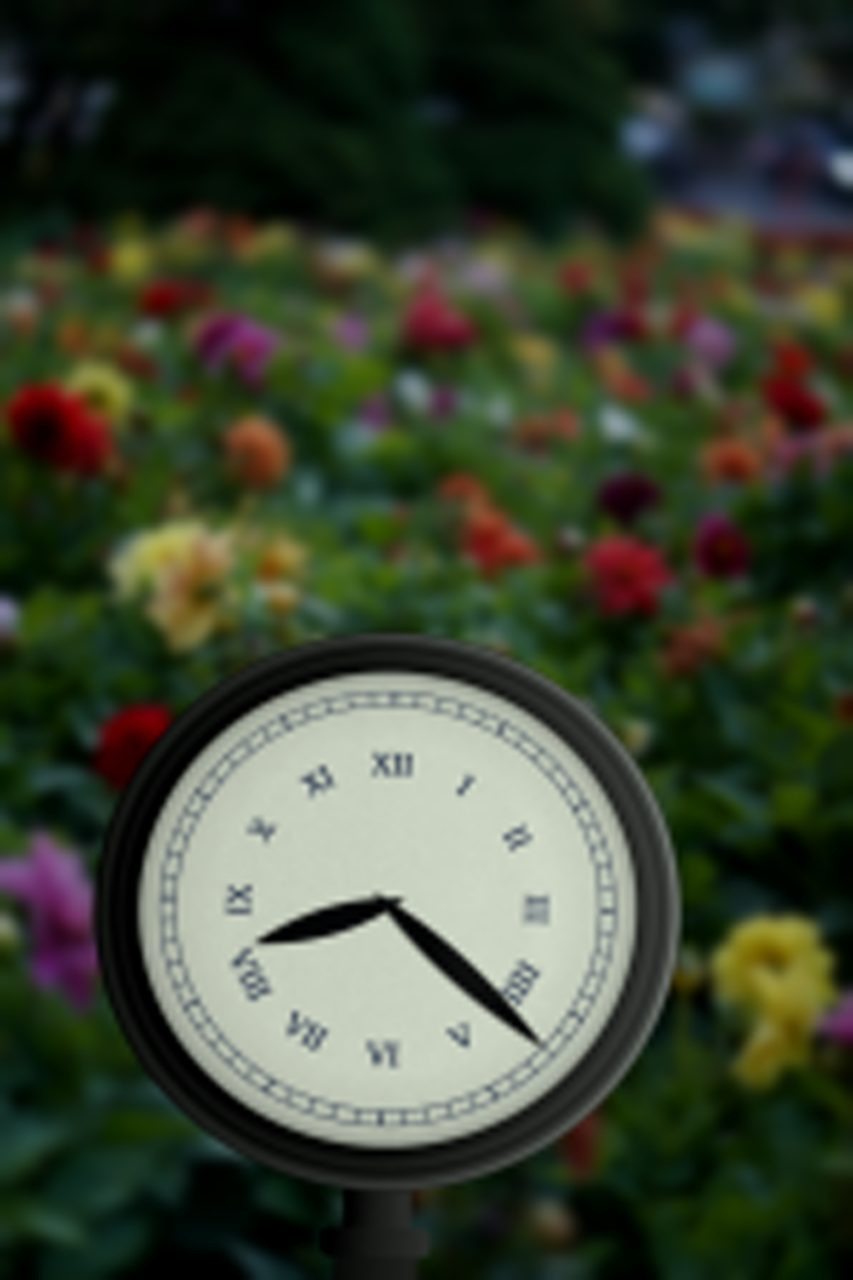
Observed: 8:22
